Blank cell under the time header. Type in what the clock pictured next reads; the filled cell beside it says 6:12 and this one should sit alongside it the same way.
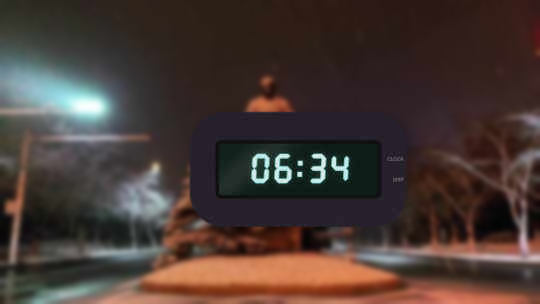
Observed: 6:34
